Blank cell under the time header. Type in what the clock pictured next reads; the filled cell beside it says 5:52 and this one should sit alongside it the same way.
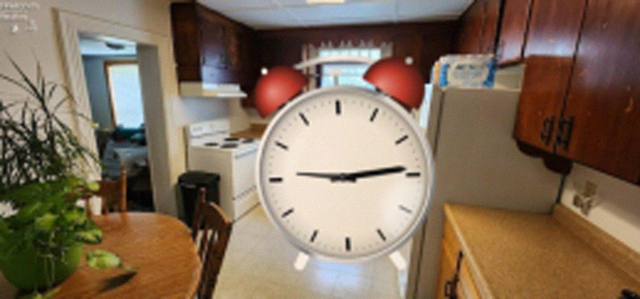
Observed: 9:14
